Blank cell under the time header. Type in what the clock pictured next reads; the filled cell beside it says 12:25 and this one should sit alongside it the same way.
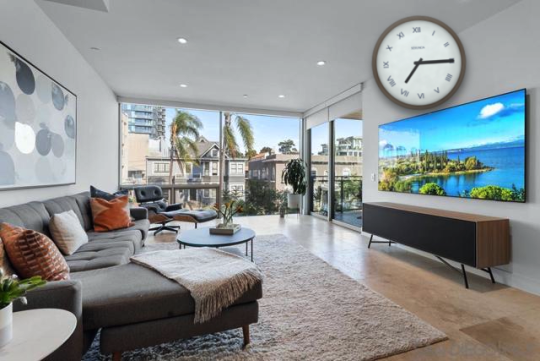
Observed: 7:15
